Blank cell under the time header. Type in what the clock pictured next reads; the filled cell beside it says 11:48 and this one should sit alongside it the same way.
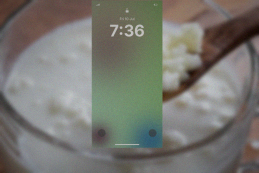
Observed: 7:36
